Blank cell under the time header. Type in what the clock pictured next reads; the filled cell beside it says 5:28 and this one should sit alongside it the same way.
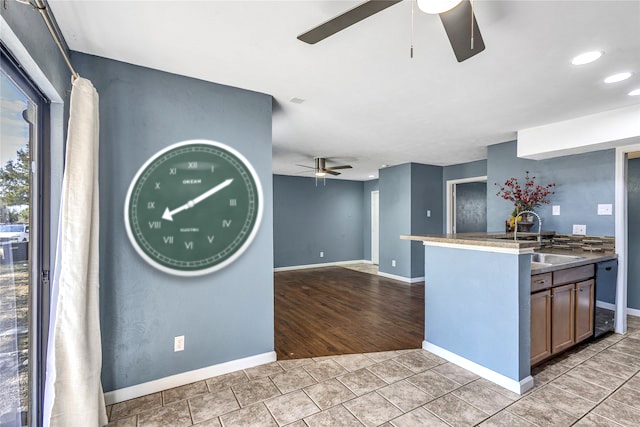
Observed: 8:10
